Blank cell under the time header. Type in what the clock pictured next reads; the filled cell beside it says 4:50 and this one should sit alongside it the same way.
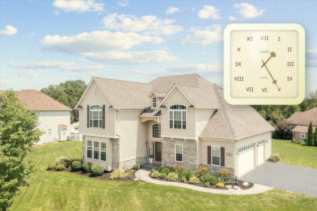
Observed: 1:25
